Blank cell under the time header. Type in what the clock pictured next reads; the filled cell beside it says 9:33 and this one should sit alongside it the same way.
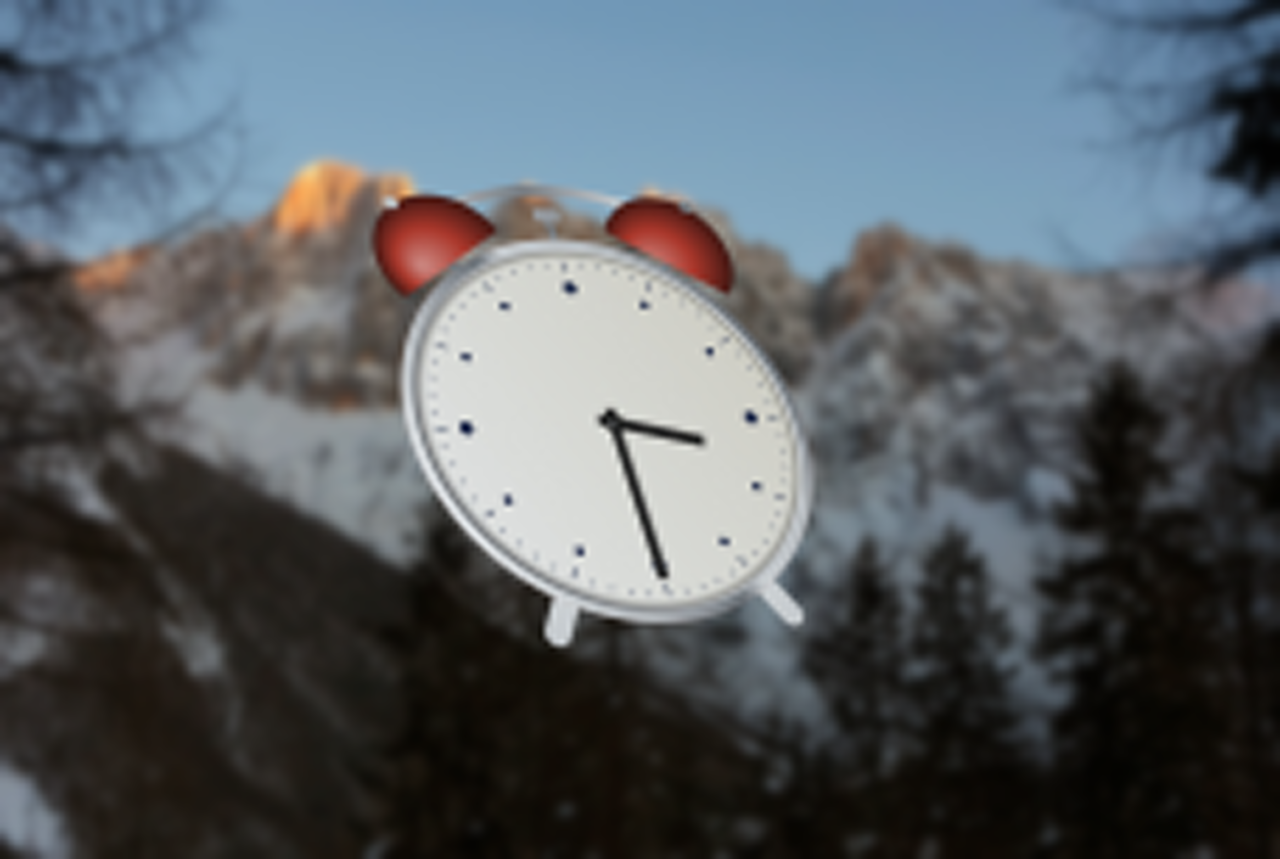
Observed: 3:30
